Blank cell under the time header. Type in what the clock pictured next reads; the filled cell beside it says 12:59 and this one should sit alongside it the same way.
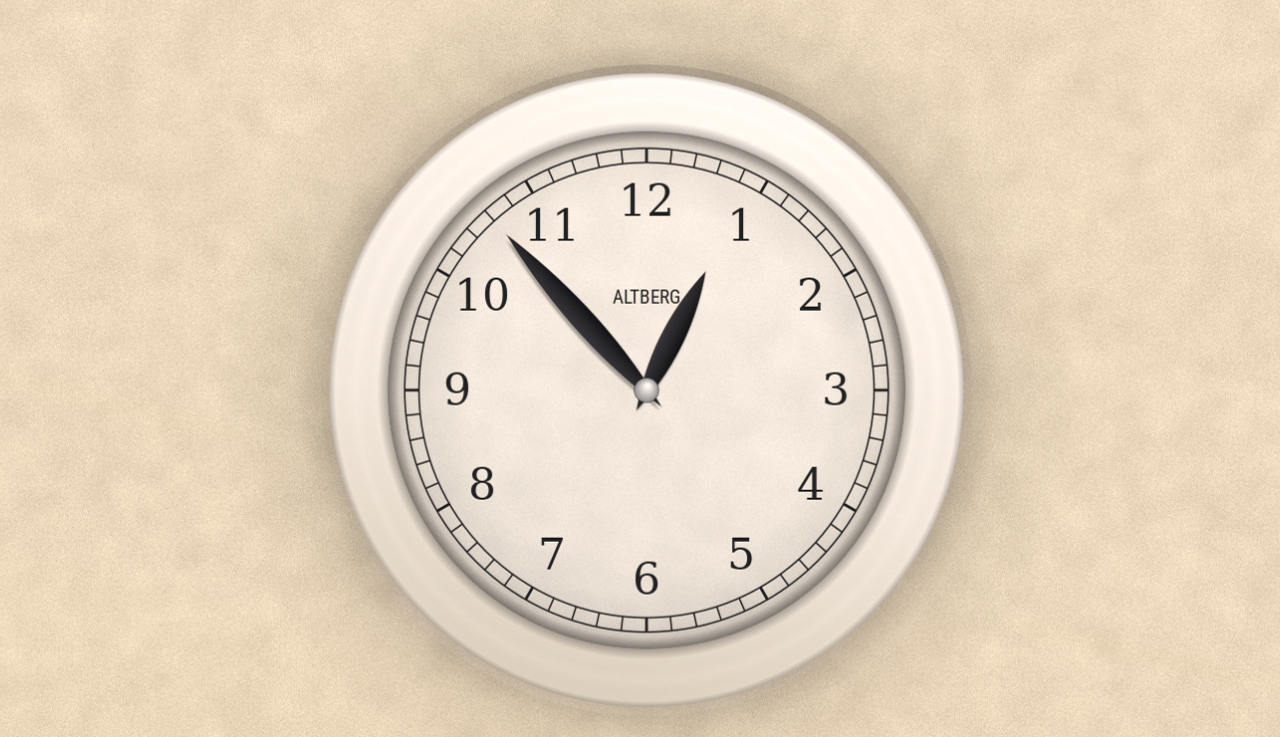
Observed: 12:53
